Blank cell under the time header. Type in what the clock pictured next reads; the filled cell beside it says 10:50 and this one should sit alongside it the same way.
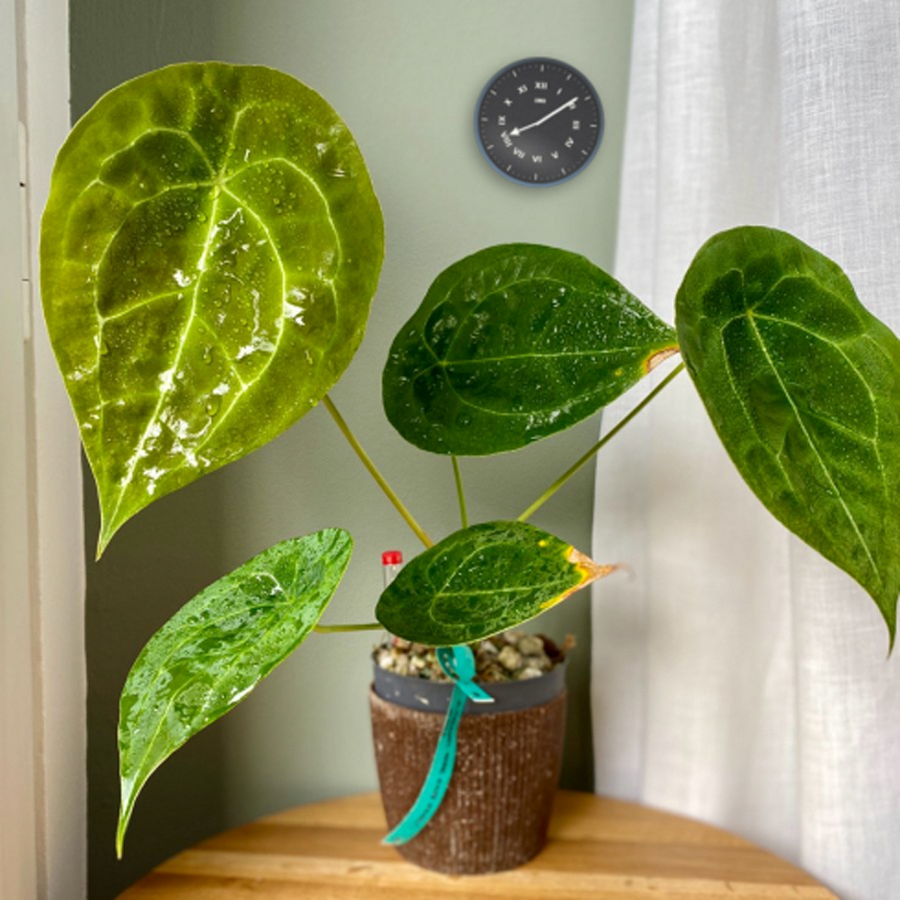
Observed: 8:09
